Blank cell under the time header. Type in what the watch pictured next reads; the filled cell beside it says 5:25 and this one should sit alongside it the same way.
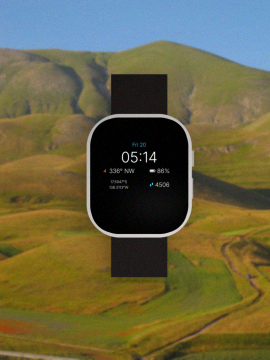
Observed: 5:14
